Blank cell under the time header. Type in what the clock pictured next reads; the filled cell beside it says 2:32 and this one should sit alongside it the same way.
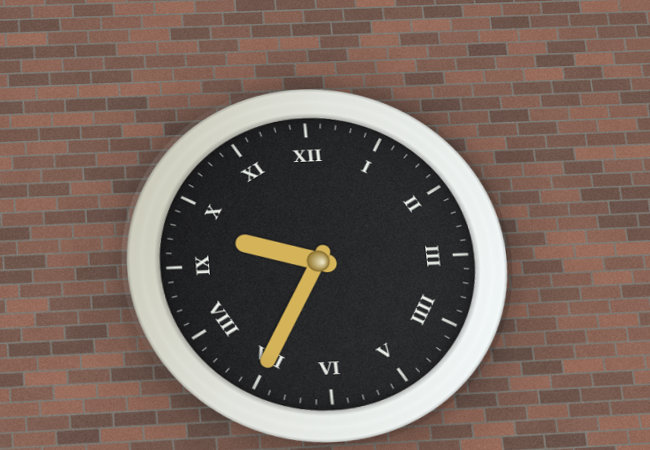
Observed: 9:35
